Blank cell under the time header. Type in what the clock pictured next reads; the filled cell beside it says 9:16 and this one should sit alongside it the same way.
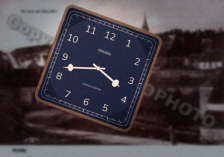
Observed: 3:42
